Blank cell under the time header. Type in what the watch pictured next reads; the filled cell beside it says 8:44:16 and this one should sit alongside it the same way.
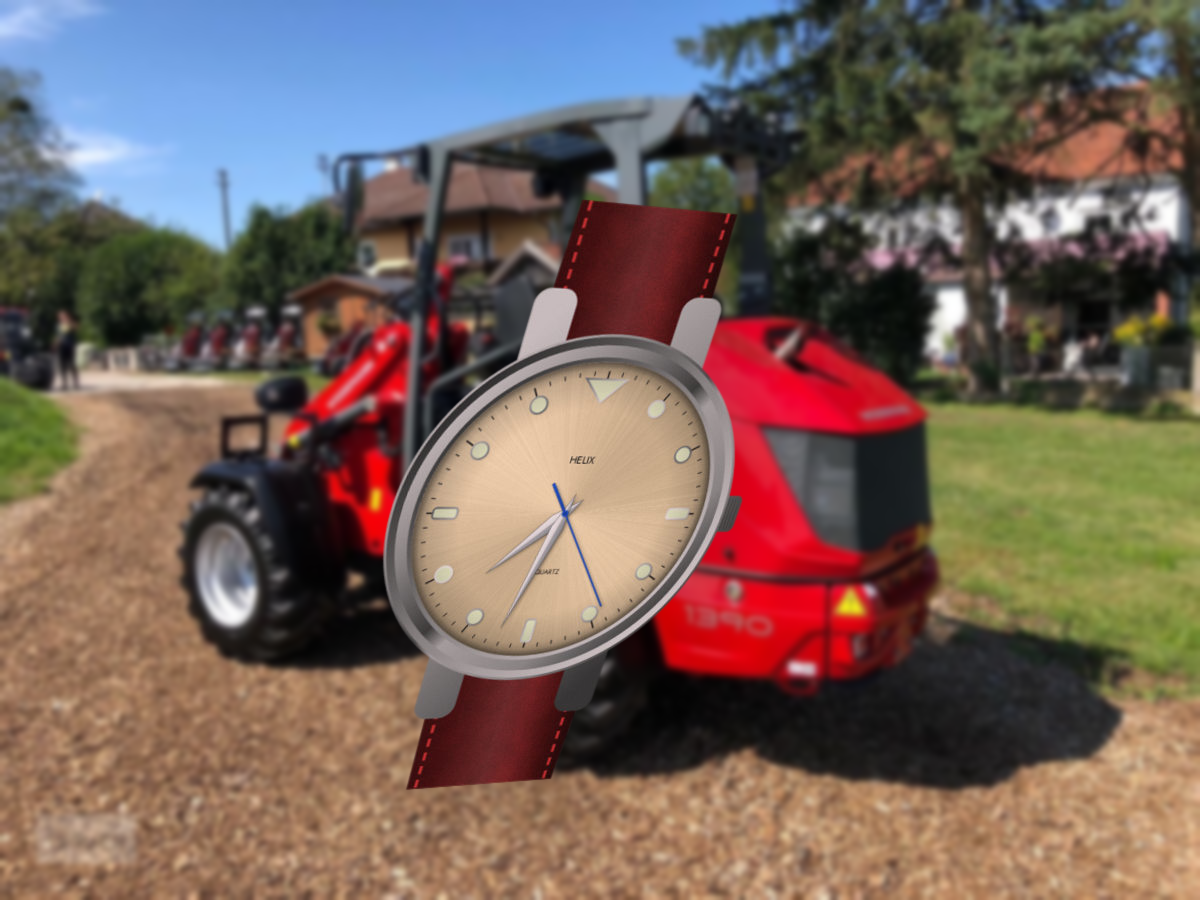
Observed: 7:32:24
